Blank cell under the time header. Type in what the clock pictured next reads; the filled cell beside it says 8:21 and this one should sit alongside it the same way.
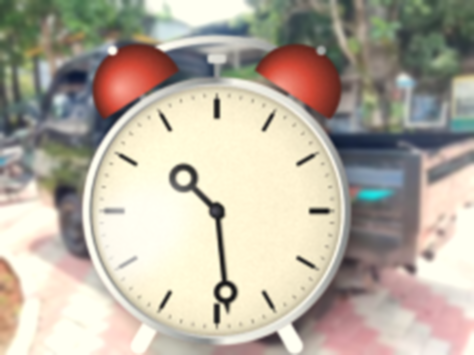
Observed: 10:29
